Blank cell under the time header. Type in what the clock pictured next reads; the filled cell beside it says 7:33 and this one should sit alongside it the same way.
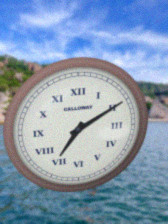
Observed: 7:10
